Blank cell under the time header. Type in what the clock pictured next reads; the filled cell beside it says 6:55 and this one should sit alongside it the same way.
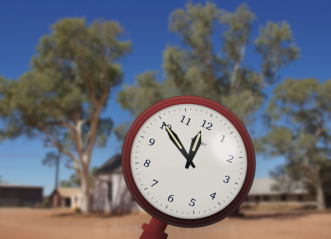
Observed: 11:50
